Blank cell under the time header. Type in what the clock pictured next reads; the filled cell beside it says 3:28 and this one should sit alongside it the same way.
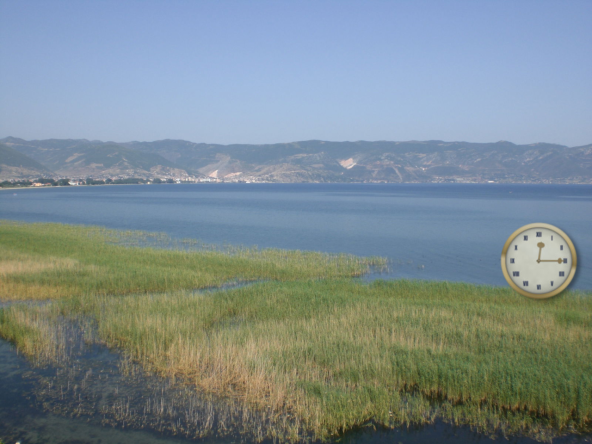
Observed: 12:15
